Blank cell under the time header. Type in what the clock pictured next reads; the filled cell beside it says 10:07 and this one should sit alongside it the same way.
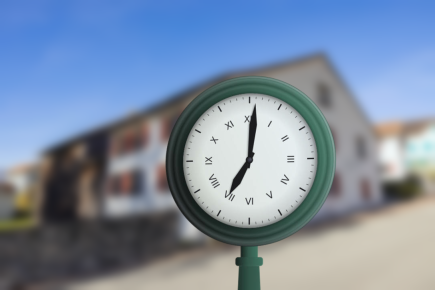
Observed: 7:01
